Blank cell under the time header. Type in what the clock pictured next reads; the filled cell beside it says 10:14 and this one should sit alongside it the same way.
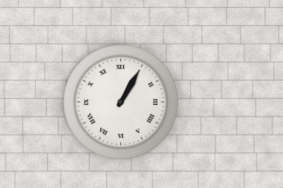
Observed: 1:05
